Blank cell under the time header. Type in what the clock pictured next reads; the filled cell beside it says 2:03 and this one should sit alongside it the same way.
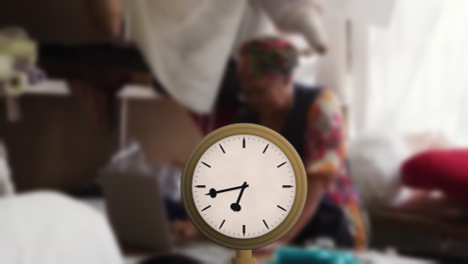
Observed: 6:43
